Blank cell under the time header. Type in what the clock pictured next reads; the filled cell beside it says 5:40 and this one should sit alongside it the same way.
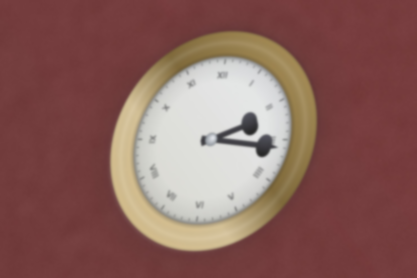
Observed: 2:16
